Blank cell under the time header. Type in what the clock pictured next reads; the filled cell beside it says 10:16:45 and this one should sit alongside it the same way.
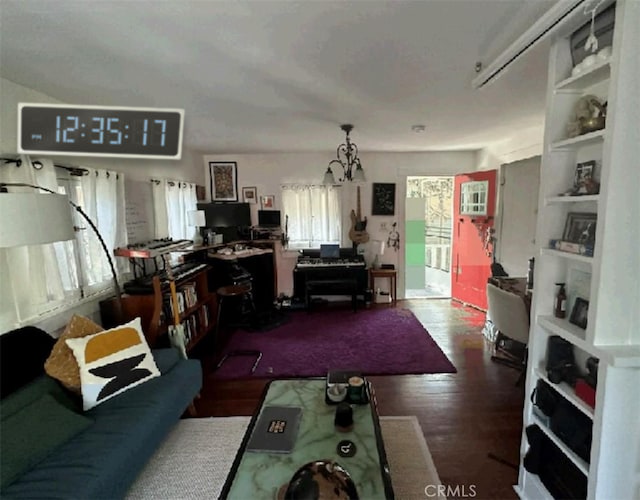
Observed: 12:35:17
